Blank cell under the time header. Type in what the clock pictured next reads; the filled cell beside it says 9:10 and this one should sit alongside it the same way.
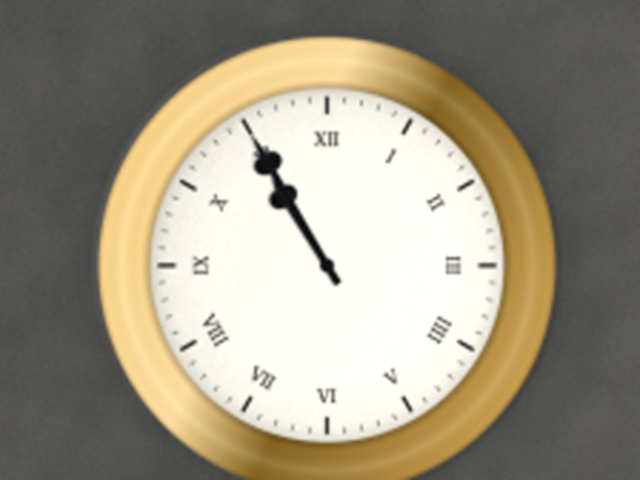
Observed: 10:55
